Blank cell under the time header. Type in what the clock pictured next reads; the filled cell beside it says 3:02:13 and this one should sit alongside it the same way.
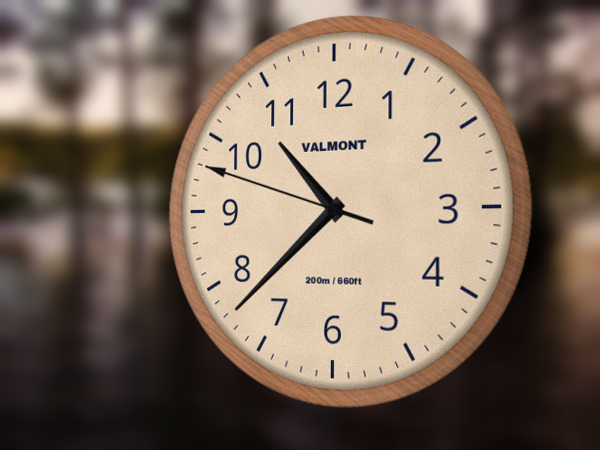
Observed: 10:37:48
